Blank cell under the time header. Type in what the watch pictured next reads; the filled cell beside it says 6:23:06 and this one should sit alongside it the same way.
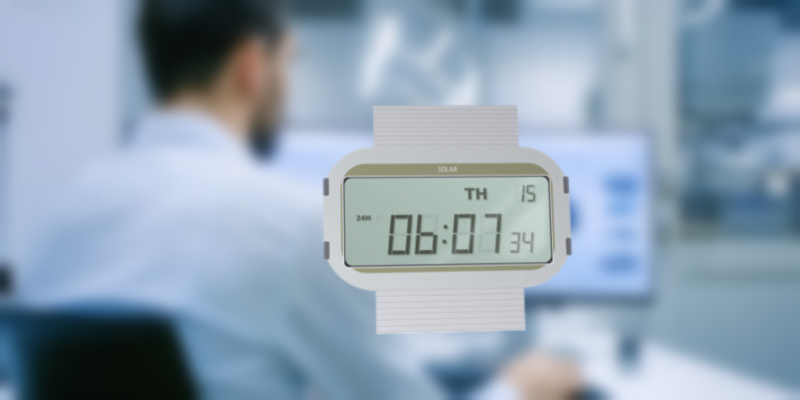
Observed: 6:07:34
